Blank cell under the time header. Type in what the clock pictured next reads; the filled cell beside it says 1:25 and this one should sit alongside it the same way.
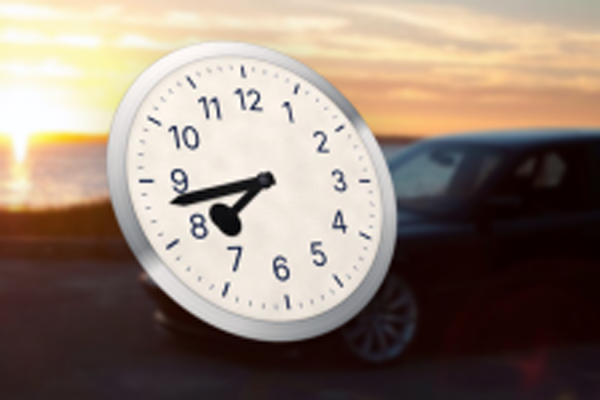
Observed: 7:43
